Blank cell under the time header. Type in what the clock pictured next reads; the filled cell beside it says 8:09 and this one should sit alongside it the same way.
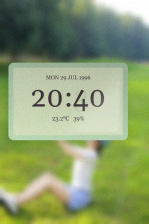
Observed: 20:40
